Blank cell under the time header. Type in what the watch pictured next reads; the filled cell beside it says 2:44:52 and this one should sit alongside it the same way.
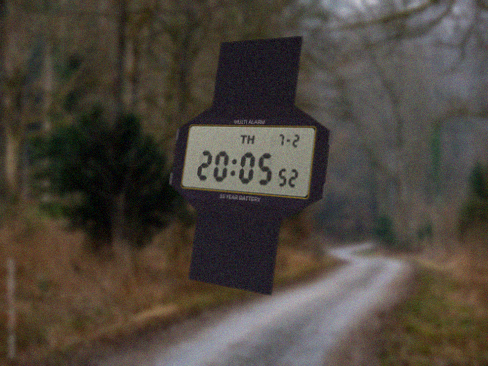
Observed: 20:05:52
